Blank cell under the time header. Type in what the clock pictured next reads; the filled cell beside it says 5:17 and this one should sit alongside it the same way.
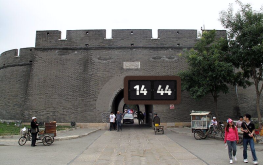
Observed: 14:44
